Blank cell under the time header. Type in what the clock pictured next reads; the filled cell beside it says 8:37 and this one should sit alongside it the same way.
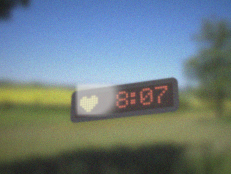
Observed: 8:07
